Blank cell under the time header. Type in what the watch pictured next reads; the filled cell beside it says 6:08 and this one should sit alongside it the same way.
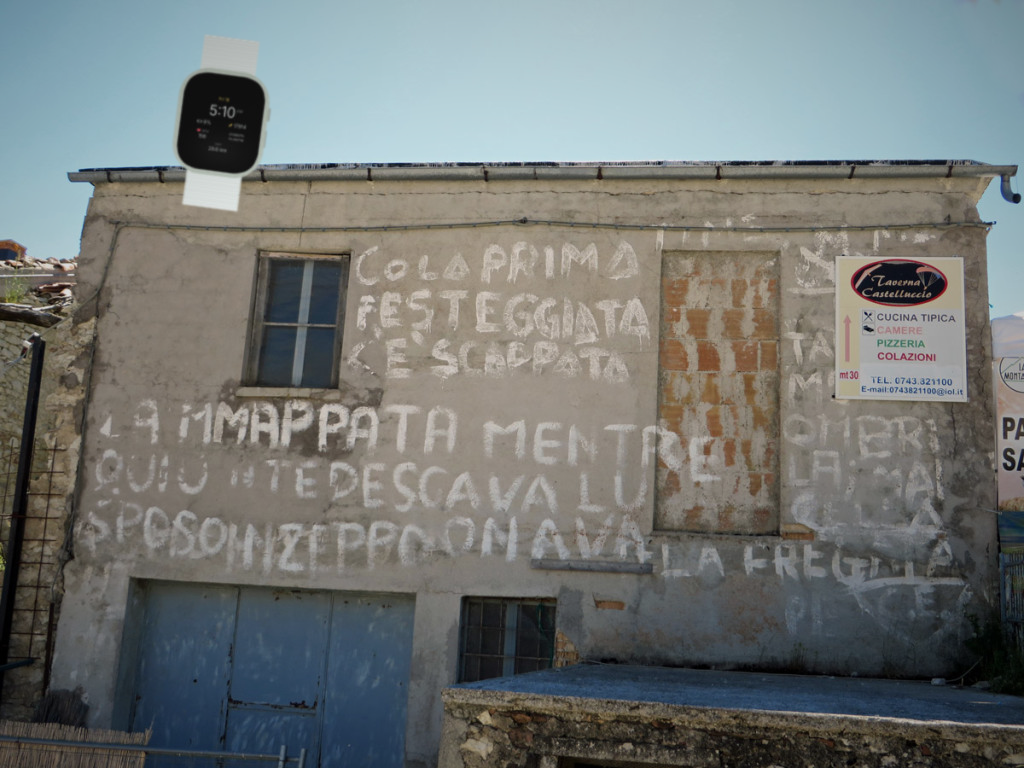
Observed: 5:10
